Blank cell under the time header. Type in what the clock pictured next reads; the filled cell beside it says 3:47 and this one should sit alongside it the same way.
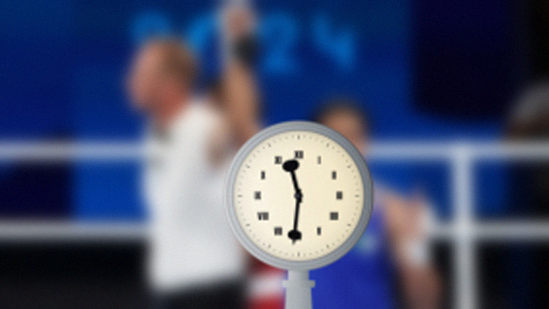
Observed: 11:31
